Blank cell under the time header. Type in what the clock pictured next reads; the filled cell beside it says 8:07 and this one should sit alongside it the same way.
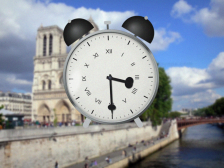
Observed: 3:30
